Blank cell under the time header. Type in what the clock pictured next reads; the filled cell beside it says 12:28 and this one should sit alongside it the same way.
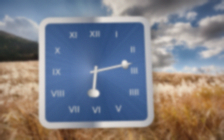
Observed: 6:13
